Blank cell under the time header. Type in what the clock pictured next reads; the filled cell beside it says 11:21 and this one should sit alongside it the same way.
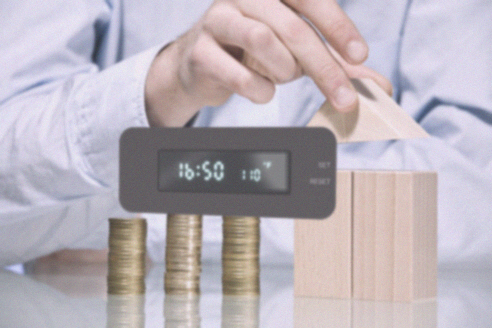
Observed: 16:50
